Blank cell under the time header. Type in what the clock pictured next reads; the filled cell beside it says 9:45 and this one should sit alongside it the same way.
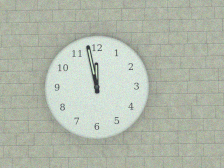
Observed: 11:58
